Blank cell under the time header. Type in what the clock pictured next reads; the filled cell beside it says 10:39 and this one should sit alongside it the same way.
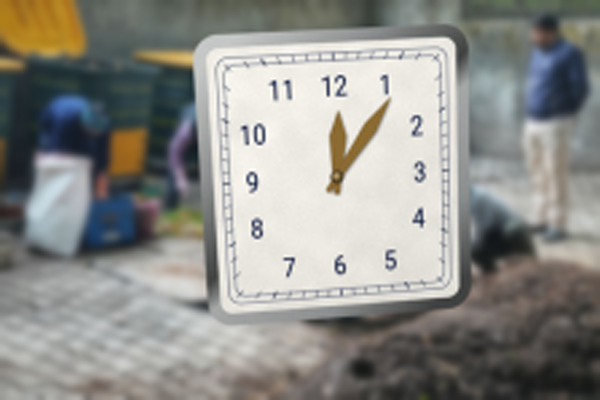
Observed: 12:06
